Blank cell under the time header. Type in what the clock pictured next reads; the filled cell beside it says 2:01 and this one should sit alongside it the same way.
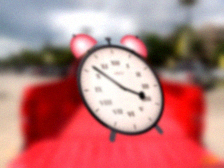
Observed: 3:52
